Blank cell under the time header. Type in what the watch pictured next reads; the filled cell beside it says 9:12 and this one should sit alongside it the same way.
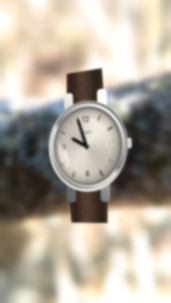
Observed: 9:57
